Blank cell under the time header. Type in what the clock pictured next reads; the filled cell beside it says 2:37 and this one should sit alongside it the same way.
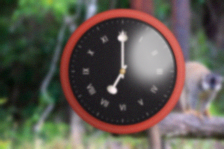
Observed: 7:00
